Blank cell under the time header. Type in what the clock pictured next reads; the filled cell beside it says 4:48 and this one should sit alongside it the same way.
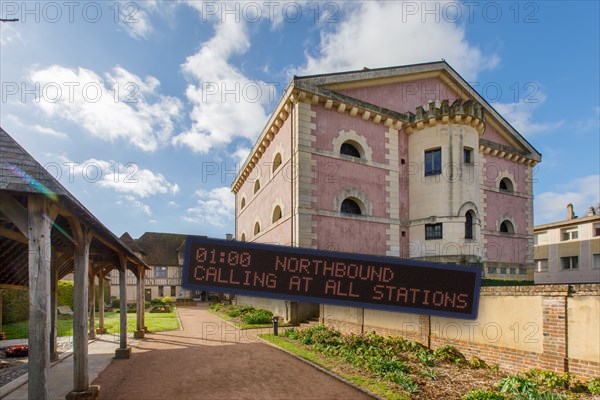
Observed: 1:00
